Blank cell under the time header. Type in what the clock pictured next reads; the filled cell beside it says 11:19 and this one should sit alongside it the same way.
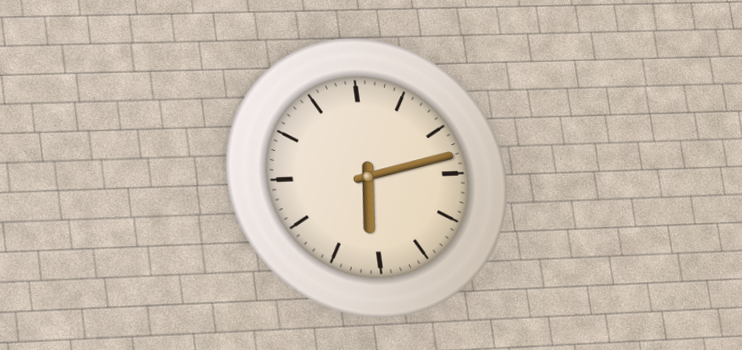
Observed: 6:13
